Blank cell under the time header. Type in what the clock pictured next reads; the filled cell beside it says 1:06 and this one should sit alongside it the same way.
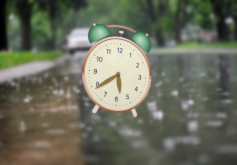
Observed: 5:39
